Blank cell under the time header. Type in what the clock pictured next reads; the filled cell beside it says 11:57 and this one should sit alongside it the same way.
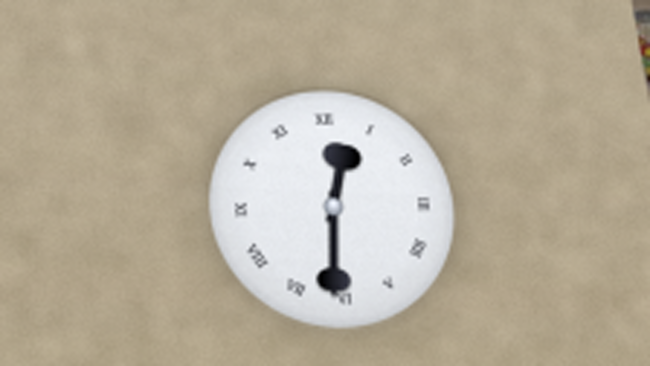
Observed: 12:31
